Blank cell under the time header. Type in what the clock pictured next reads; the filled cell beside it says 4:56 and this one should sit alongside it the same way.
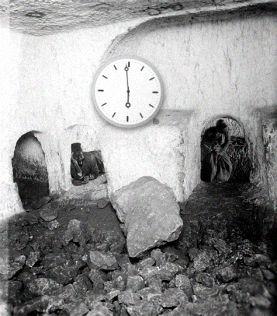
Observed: 5:59
